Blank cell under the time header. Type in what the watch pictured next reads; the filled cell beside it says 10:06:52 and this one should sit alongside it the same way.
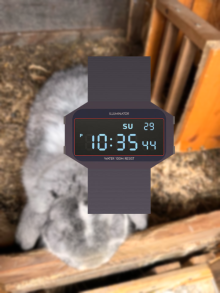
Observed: 10:35:44
